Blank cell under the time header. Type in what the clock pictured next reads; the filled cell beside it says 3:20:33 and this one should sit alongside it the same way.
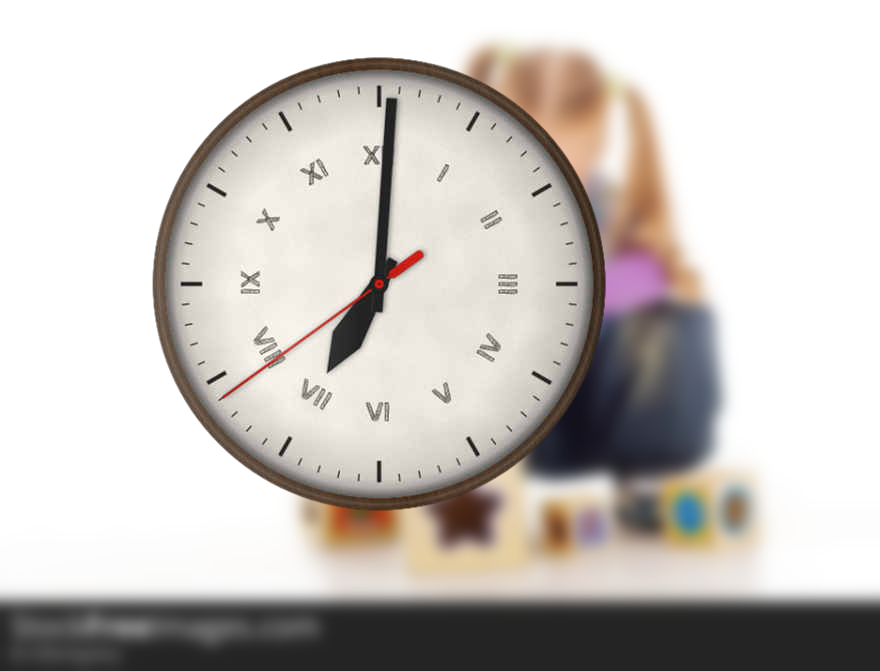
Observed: 7:00:39
